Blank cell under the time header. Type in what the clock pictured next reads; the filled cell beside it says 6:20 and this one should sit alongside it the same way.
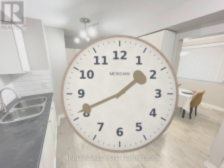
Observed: 1:41
